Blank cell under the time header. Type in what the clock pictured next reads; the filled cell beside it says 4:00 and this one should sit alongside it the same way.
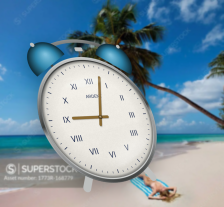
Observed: 9:03
